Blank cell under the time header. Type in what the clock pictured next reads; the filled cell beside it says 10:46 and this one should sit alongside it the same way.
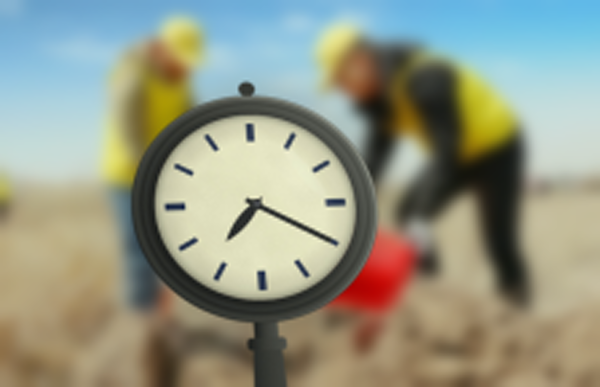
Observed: 7:20
